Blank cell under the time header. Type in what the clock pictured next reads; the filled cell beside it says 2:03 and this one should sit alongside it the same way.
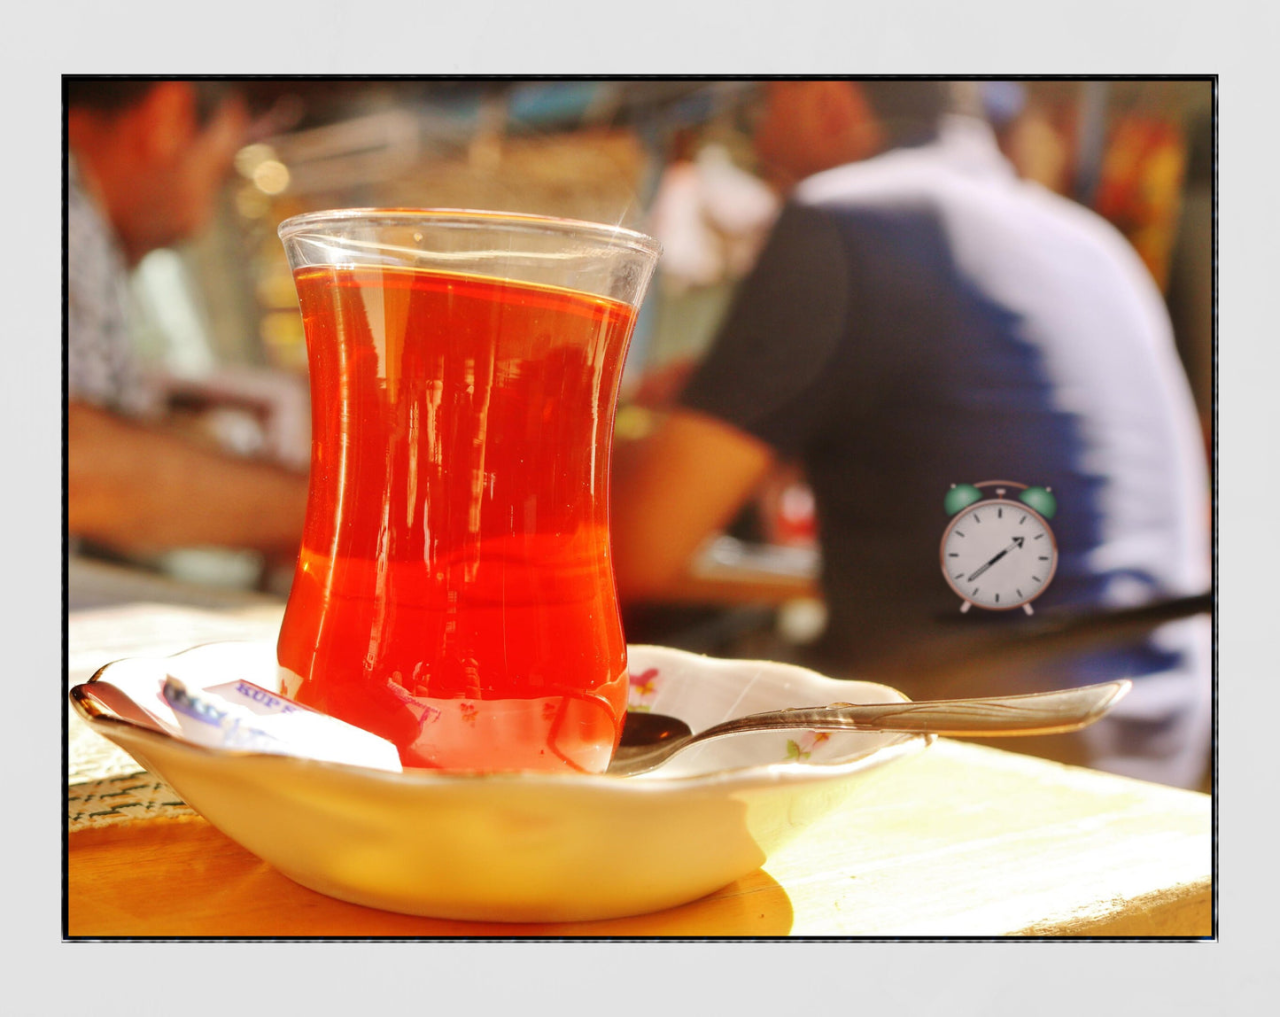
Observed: 1:38
